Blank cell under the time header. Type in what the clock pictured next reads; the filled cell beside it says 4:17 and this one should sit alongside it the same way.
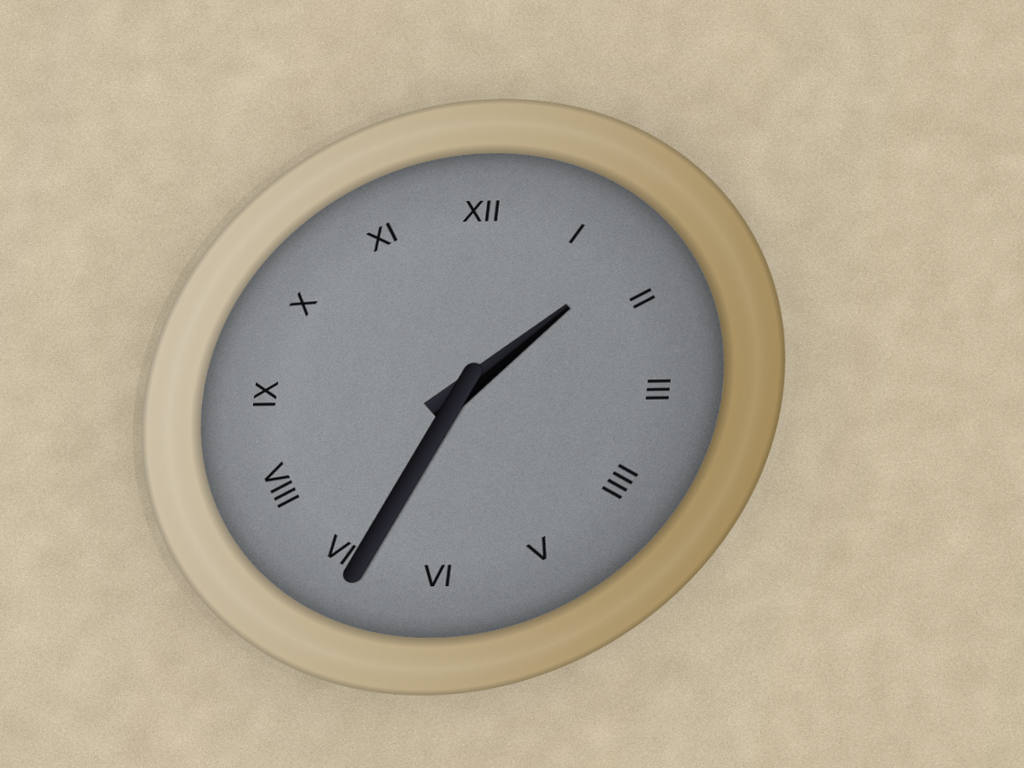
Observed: 1:34
